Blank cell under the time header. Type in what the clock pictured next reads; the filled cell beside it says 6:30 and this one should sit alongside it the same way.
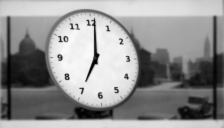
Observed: 7:01
